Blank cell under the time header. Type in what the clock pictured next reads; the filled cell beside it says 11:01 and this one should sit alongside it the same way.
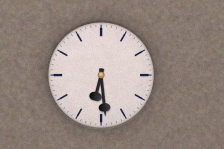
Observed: 6:29
